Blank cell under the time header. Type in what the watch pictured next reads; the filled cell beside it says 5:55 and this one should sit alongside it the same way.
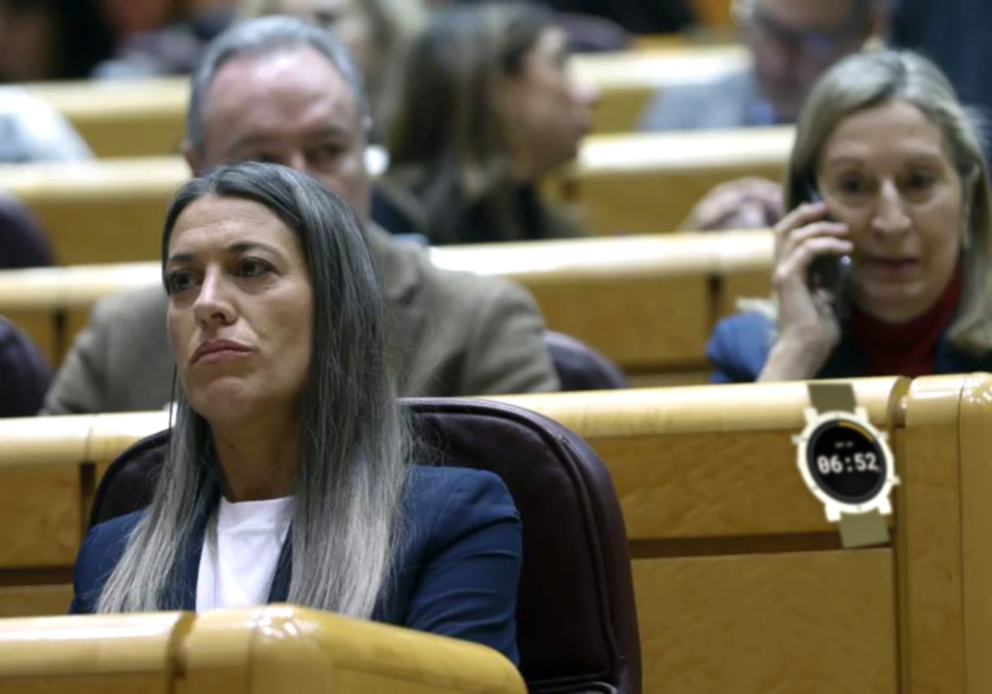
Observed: 6:52
